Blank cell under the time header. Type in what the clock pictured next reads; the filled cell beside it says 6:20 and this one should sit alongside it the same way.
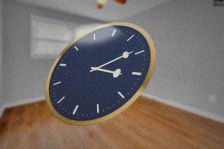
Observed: 3:09
